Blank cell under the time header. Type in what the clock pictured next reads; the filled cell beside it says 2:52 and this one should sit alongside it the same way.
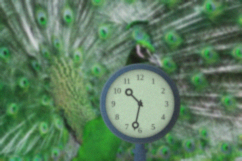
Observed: 10:32
